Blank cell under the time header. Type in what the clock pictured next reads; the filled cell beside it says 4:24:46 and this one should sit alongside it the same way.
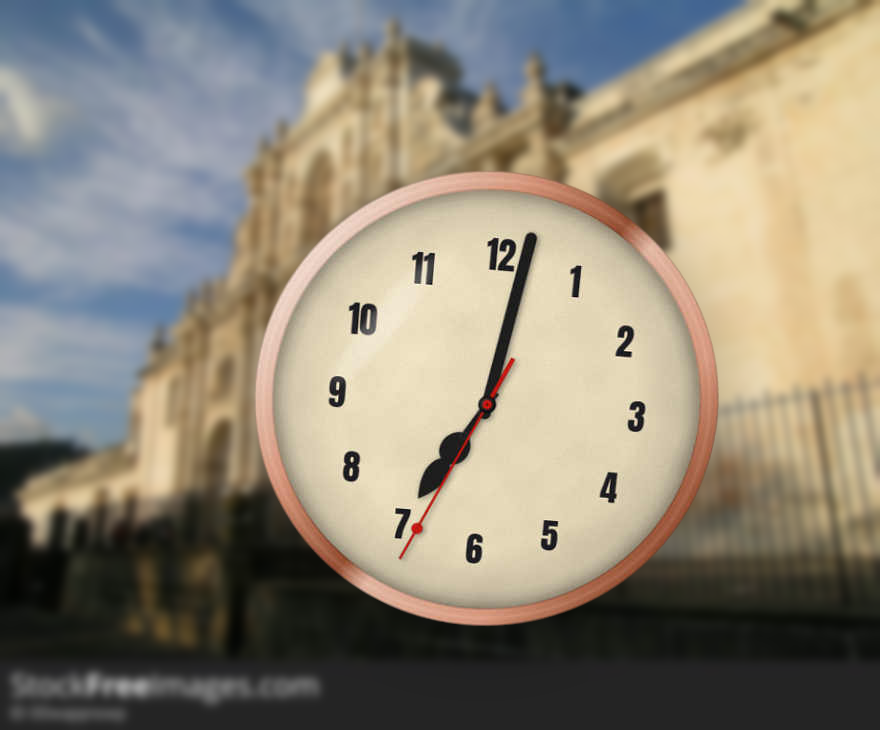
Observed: 7:01:34
